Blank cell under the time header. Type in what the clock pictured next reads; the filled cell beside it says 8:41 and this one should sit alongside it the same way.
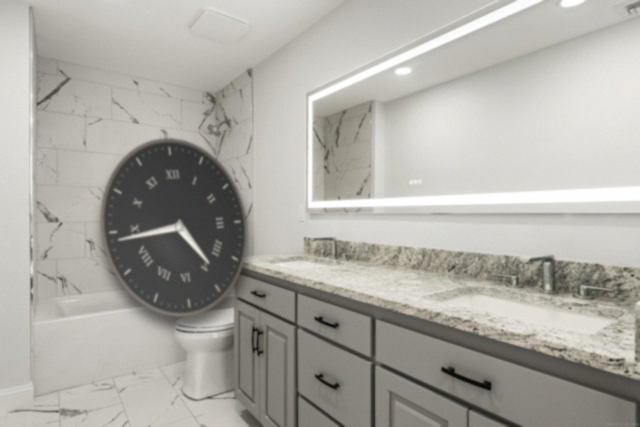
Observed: 4:44
